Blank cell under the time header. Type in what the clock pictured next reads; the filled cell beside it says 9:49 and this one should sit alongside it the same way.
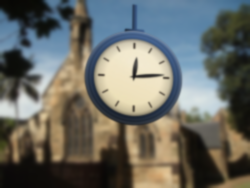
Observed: 12:14
